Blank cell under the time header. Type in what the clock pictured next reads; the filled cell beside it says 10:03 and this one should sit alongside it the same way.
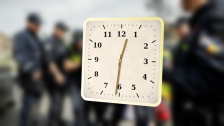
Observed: 12:31
